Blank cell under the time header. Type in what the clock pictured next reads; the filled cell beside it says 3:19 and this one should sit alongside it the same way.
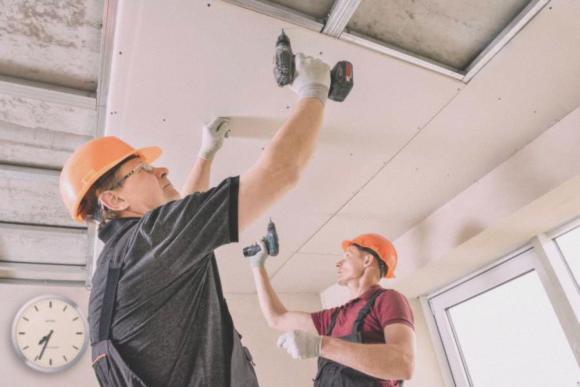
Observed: 7:34
